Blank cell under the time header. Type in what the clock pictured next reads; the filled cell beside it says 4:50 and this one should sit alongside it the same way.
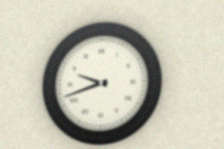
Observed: 9:42
